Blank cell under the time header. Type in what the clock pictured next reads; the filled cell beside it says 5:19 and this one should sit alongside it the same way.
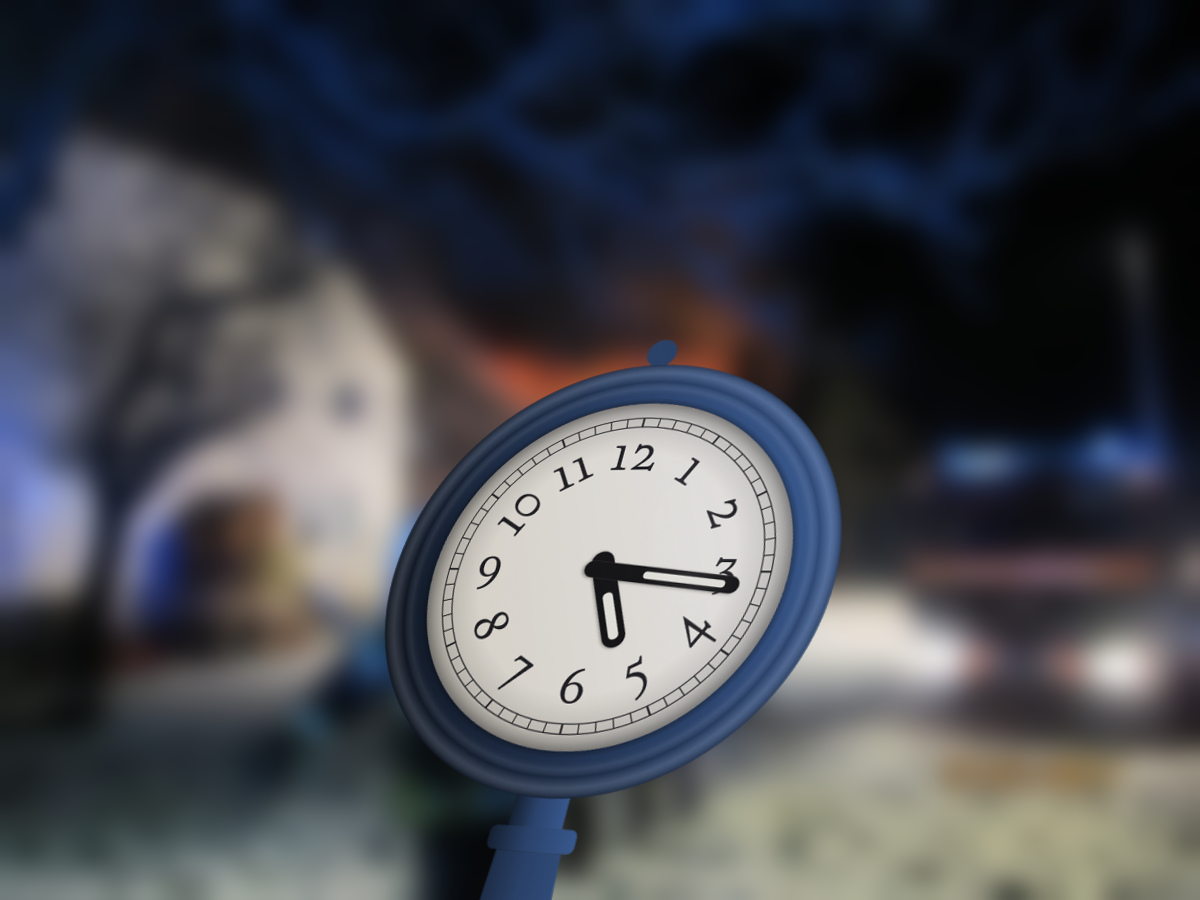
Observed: 5:16
